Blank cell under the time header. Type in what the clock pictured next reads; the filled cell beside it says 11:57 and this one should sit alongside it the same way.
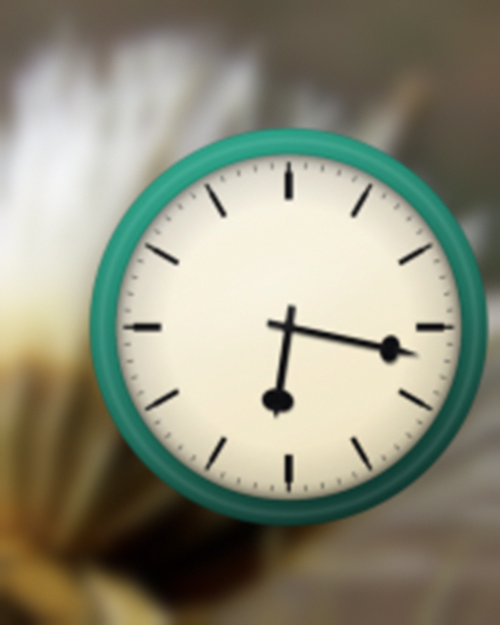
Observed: 6:17
